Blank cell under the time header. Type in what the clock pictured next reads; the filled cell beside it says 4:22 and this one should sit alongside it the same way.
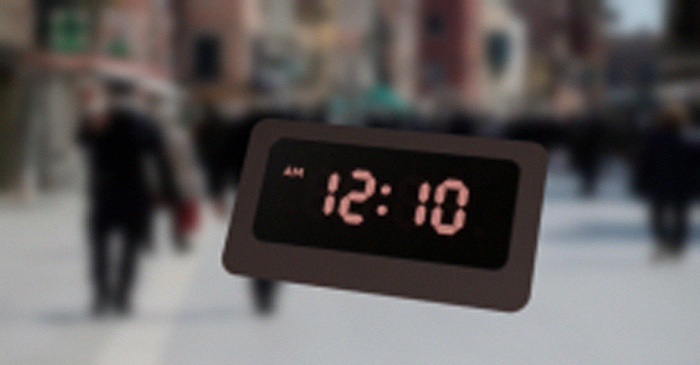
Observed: 12:10
